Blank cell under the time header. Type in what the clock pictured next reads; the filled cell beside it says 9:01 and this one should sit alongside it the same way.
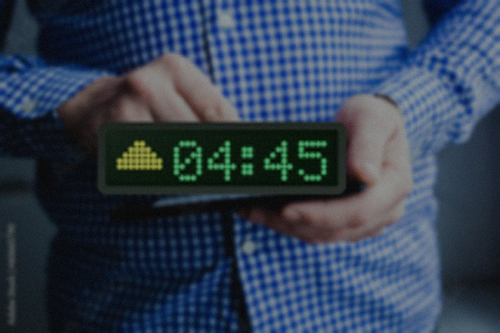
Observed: 4:45
